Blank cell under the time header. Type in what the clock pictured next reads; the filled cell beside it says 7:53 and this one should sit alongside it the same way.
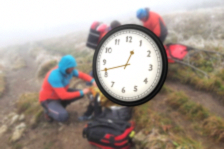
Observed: 12:42
